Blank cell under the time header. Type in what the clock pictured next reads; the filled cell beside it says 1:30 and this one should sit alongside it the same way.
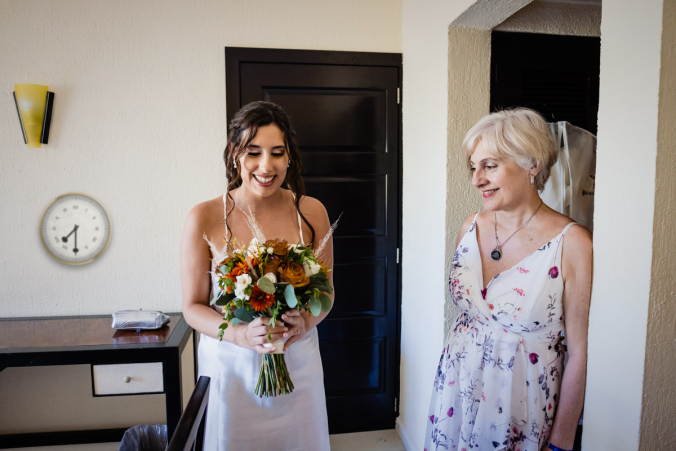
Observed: 7:30
